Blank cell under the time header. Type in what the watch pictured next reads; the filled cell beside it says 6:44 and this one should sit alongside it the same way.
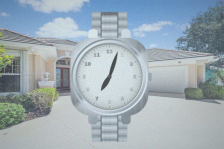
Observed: 7:03
